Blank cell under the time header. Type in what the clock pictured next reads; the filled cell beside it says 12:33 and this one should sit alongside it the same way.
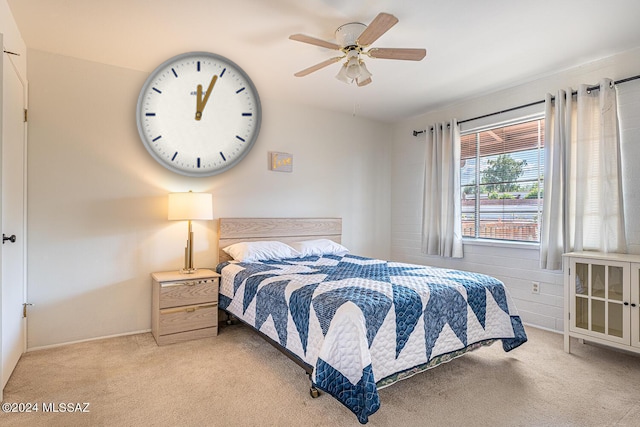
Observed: 12:04
